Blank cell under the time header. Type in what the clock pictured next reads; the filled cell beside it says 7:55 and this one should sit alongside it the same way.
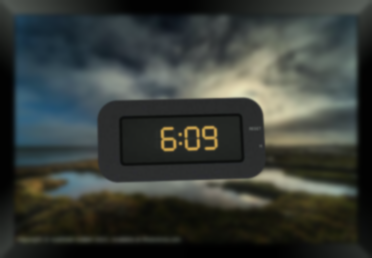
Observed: 6:09
